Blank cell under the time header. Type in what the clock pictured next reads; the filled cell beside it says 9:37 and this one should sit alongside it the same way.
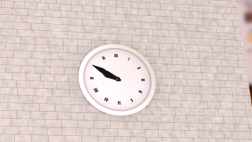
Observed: 9:50
